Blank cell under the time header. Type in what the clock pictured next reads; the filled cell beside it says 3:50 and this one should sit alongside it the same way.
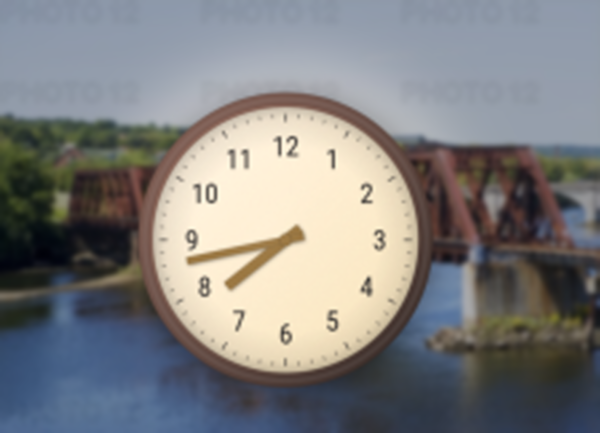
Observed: 7:43
